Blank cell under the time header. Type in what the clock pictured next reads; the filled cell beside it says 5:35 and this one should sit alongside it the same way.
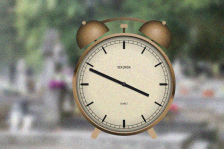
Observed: 3:49
